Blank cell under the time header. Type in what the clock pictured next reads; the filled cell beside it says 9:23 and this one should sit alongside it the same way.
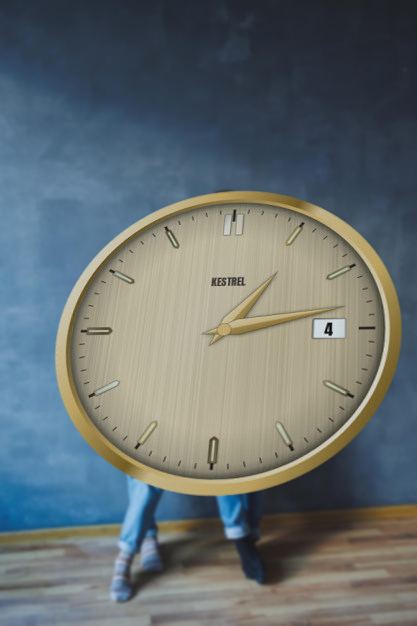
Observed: 1:13
